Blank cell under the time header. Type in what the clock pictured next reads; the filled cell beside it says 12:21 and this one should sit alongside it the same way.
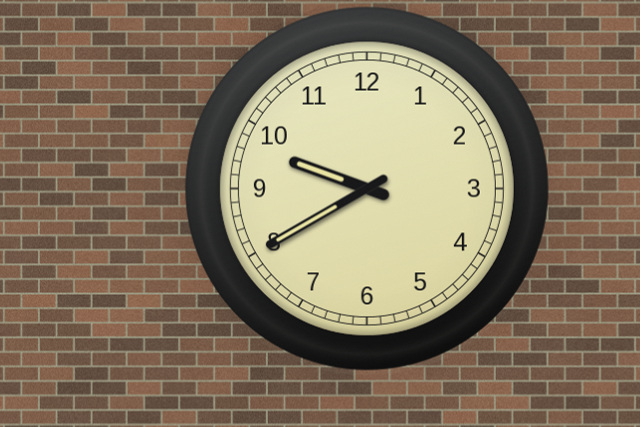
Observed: 9:40
